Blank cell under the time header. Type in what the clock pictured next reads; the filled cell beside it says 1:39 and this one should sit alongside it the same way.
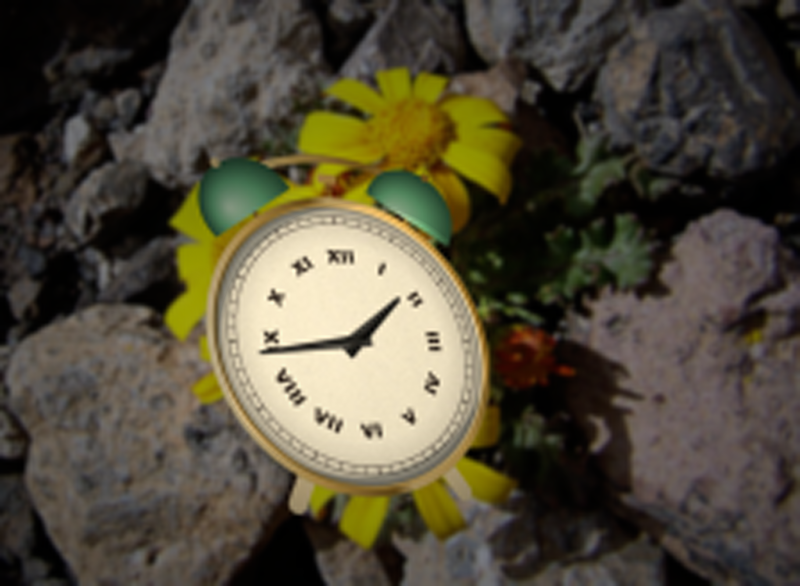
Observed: 1:44
